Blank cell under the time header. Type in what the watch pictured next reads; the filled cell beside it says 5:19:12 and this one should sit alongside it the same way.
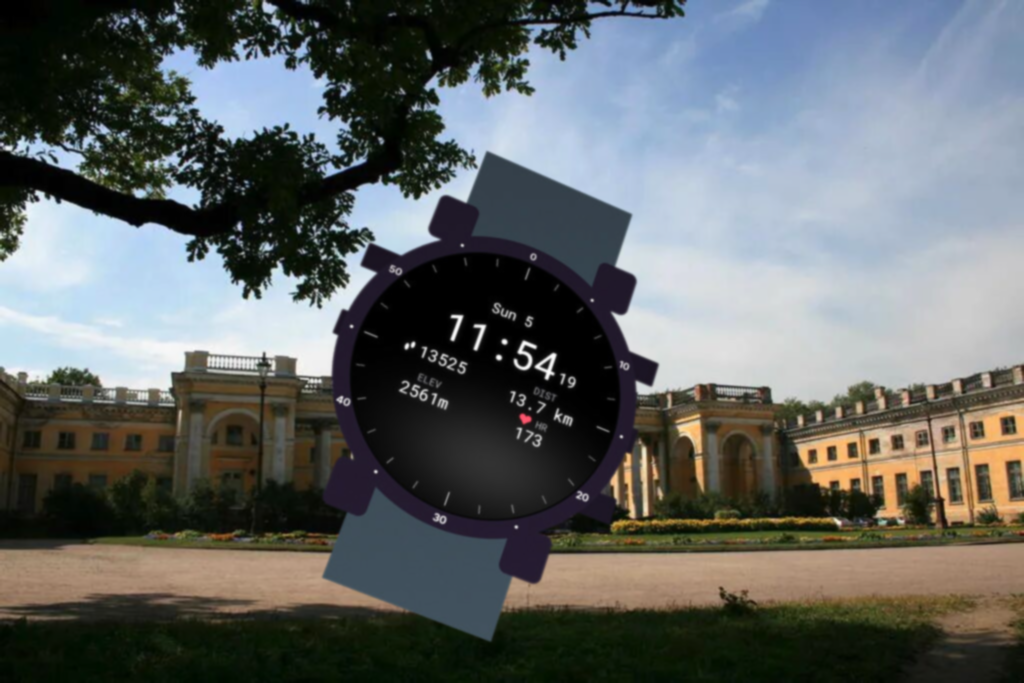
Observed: 11:54:19
